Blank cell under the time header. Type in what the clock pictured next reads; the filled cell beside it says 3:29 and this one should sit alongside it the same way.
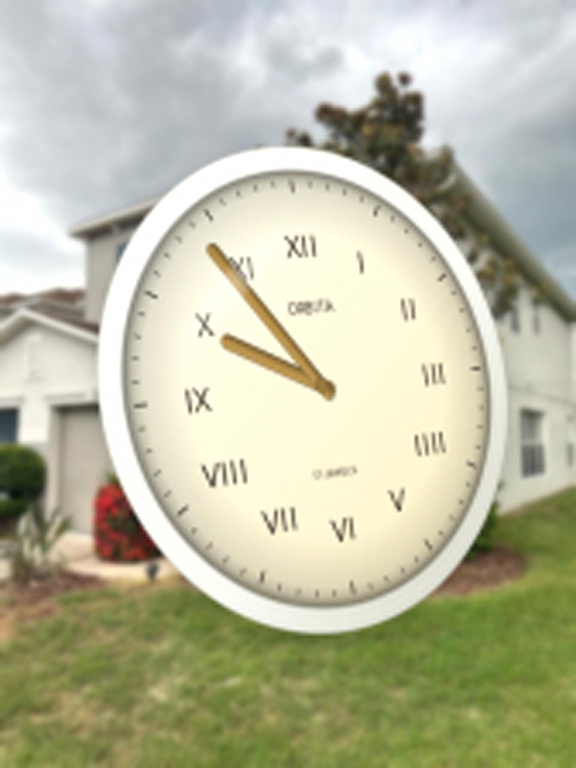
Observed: 9:54
